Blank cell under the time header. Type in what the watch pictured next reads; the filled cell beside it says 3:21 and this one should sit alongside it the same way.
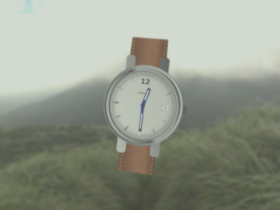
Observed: 12:30
